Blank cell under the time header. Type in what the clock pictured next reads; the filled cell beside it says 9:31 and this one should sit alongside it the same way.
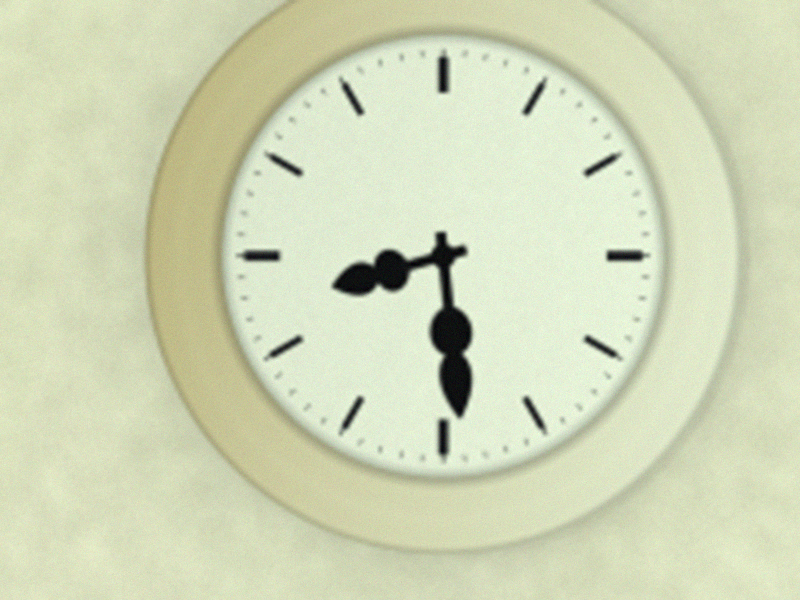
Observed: 8:29
